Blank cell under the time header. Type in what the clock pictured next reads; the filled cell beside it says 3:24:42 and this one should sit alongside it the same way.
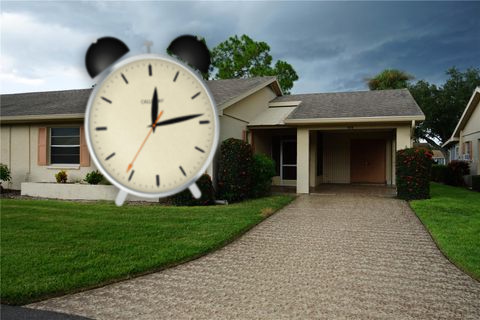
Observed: 12:13:36
